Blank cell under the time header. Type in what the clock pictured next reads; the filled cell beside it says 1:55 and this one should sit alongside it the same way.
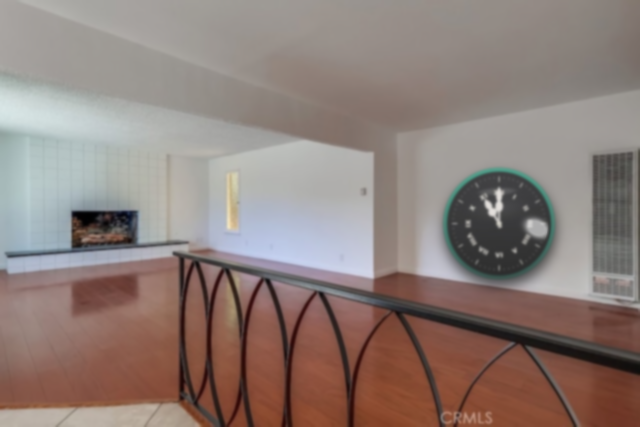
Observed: 11:00
